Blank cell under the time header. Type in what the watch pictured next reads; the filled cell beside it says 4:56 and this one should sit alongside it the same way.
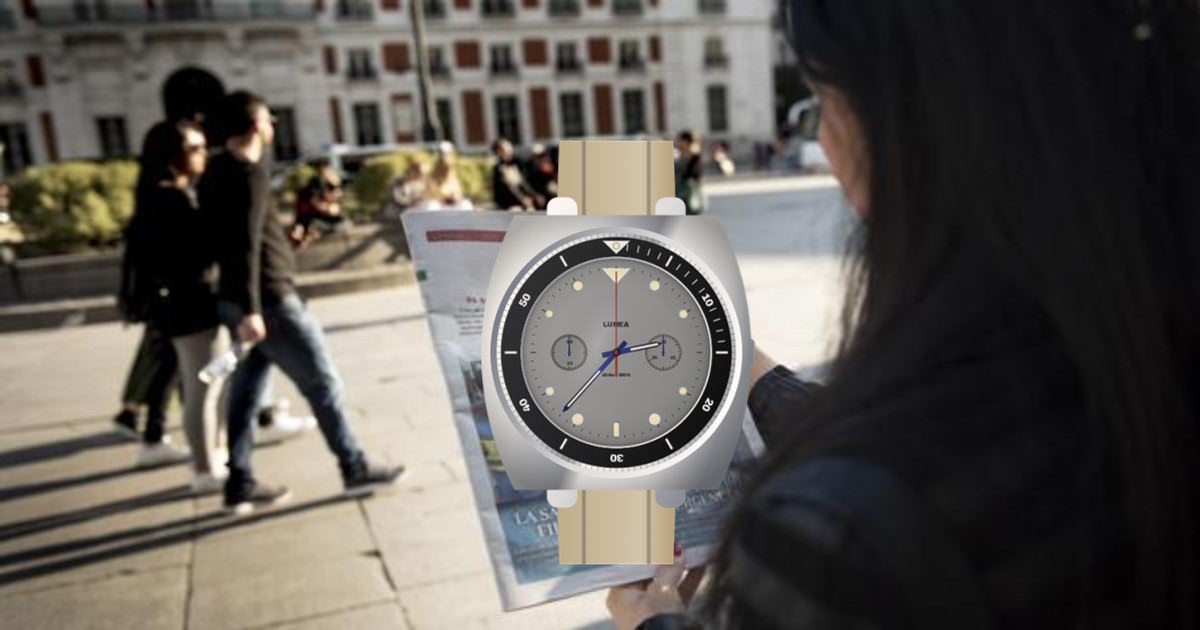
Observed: 2:37
